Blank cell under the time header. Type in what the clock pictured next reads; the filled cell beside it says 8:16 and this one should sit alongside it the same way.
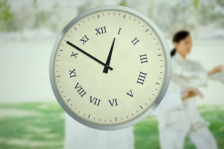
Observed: 12:52
